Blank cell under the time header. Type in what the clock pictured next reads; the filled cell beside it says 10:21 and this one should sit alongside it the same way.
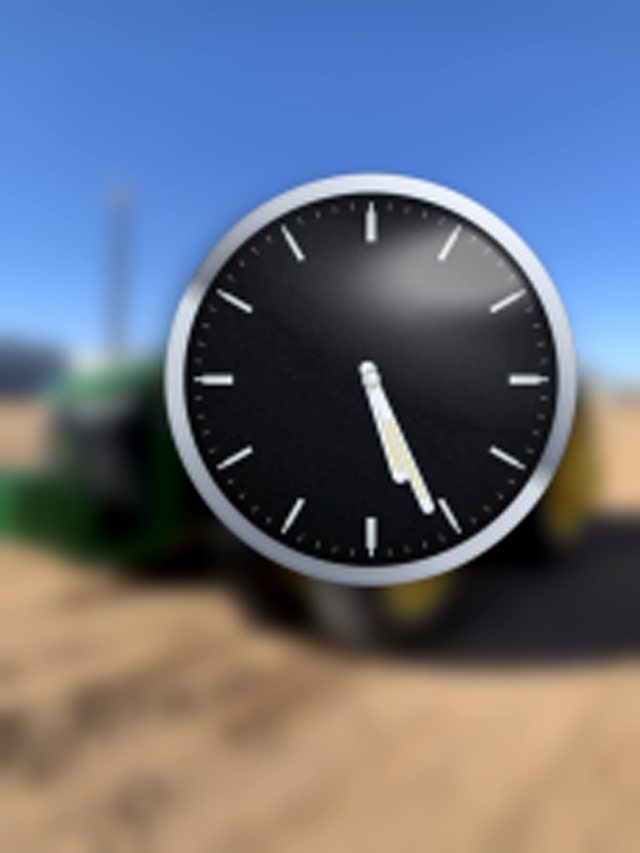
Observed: 5:26
